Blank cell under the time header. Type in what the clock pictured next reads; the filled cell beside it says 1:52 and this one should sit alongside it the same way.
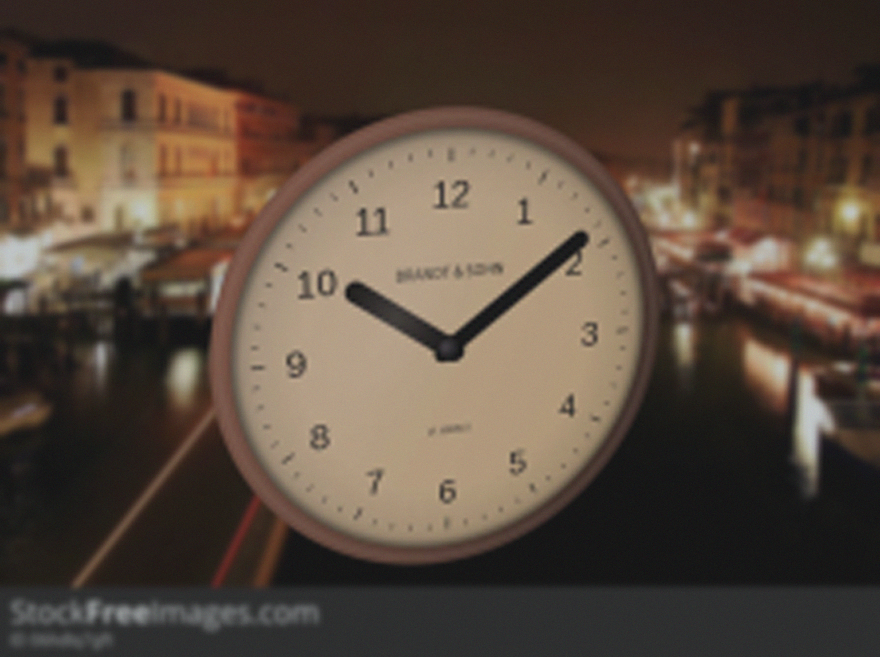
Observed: 10:09
